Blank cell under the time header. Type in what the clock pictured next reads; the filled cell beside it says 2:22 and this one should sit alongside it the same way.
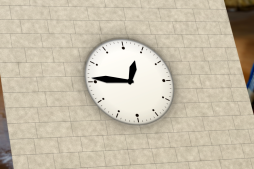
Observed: 12:46
